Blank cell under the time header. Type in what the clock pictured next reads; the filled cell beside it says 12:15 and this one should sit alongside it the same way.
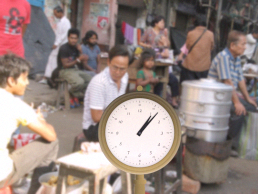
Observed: 1:07
